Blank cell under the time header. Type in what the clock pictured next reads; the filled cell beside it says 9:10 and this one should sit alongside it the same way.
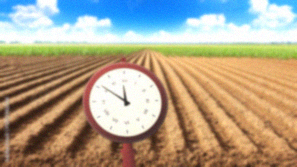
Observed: 11:51
